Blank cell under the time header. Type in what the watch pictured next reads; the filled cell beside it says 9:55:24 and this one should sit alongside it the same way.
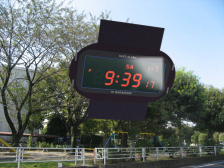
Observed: 9:39:17
